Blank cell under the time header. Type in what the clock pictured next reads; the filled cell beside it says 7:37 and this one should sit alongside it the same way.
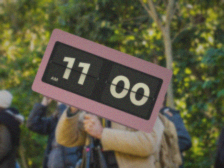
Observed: 11:00
